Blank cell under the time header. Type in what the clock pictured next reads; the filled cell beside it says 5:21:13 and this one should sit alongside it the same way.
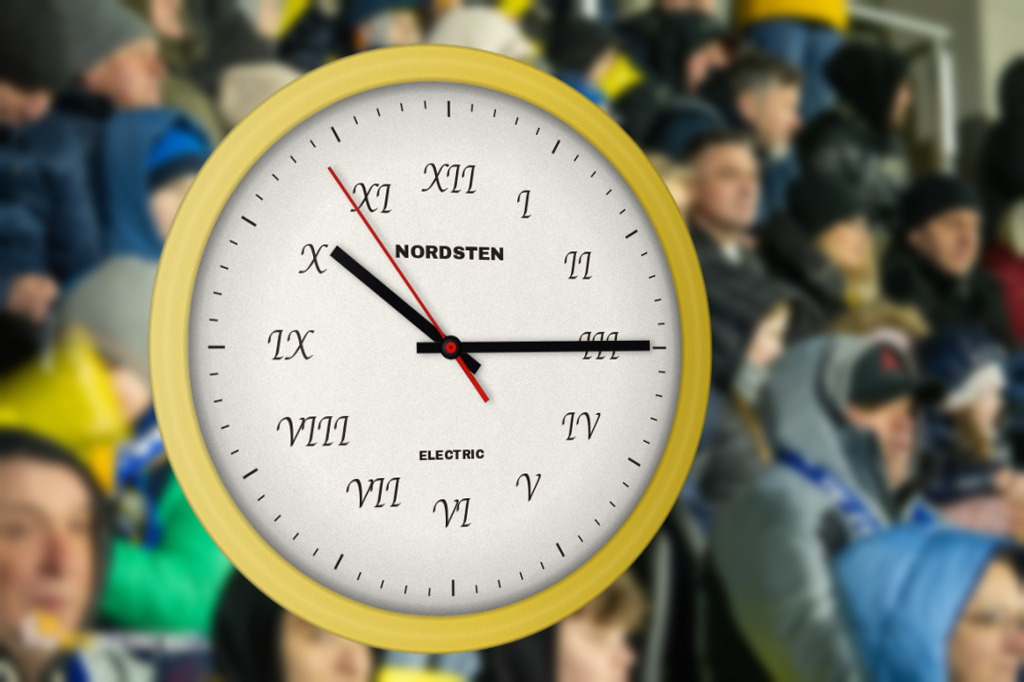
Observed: 10:14:54
